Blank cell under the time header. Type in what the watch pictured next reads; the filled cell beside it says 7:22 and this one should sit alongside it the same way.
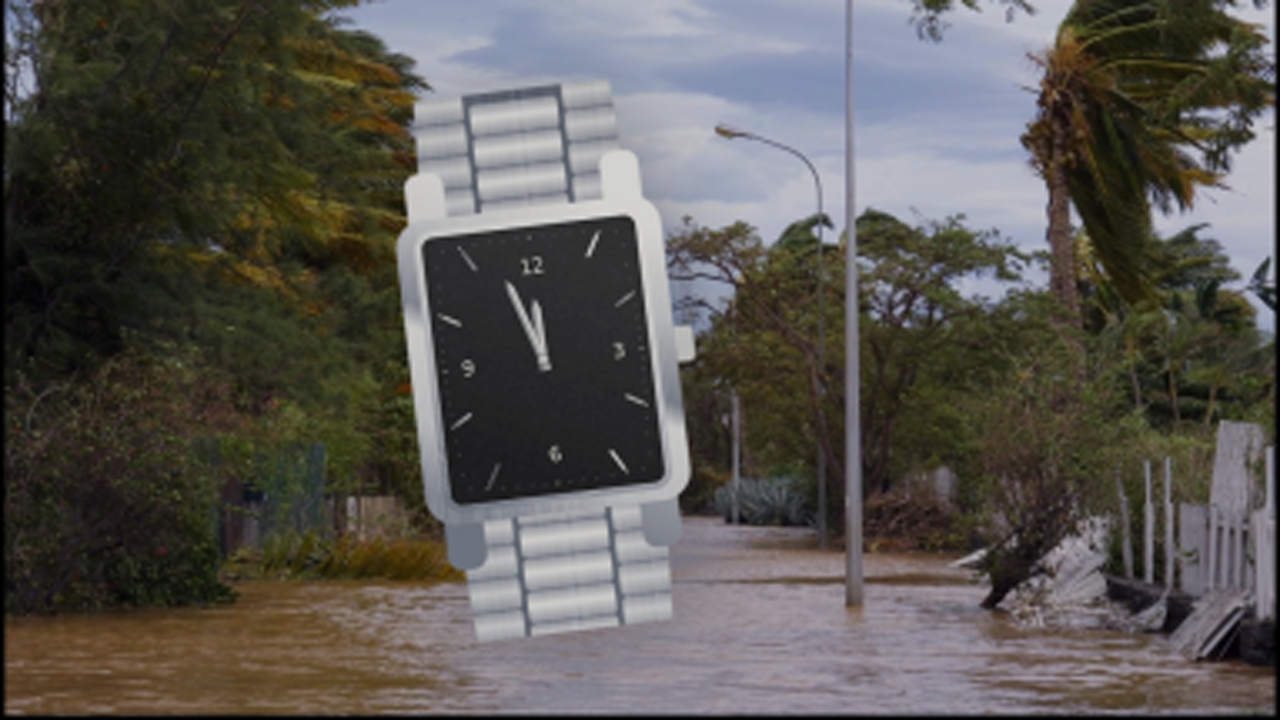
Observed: 11:57
